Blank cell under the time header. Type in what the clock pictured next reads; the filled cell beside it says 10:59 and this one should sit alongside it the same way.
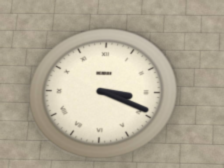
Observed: 3:19
